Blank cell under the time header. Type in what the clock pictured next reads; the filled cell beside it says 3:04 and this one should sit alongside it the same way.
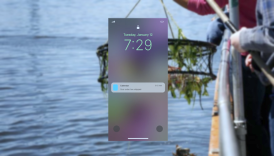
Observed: 7:29
